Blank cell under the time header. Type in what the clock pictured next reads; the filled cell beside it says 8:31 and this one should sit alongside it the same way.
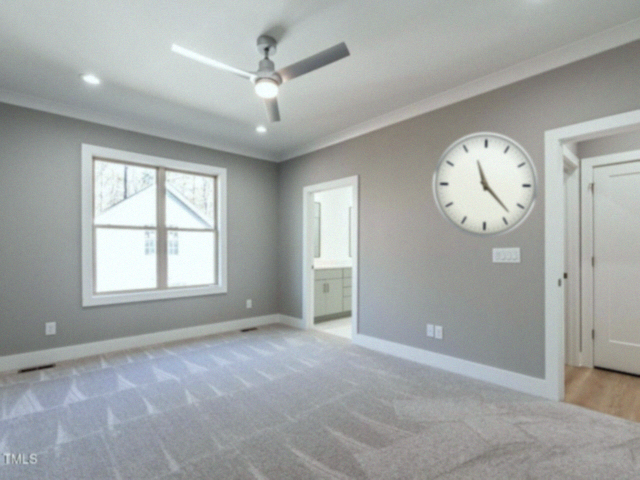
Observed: 11:23
